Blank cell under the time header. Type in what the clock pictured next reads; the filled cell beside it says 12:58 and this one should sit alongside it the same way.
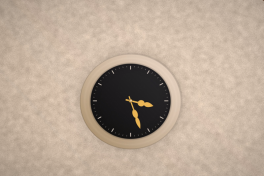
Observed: 3:27
